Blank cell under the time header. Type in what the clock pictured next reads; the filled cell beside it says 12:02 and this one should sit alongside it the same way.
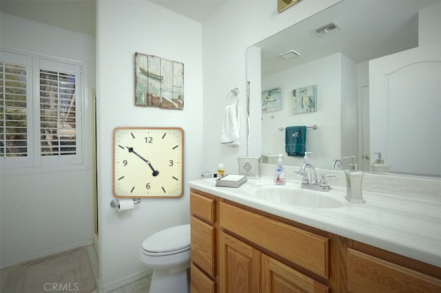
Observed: 4:51
